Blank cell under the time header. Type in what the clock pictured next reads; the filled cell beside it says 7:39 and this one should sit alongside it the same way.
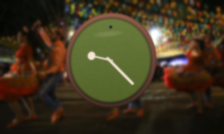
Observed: 9:22
